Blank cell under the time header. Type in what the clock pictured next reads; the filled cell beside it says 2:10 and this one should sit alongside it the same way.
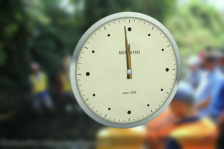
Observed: 11:59
